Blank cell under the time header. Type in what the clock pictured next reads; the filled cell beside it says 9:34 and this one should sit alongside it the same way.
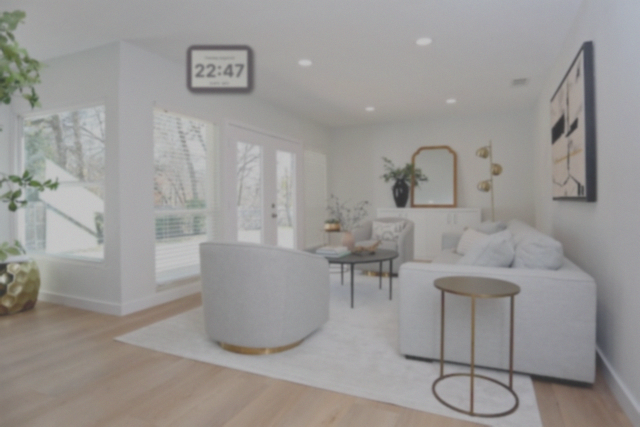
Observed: 22:47
